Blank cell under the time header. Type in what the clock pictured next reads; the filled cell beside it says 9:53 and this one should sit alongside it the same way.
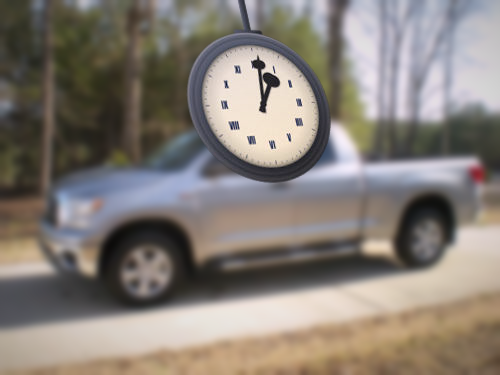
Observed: 1:01
